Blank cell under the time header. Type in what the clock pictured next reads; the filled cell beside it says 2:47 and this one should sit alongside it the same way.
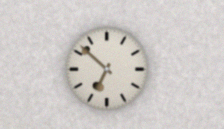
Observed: 6:52
